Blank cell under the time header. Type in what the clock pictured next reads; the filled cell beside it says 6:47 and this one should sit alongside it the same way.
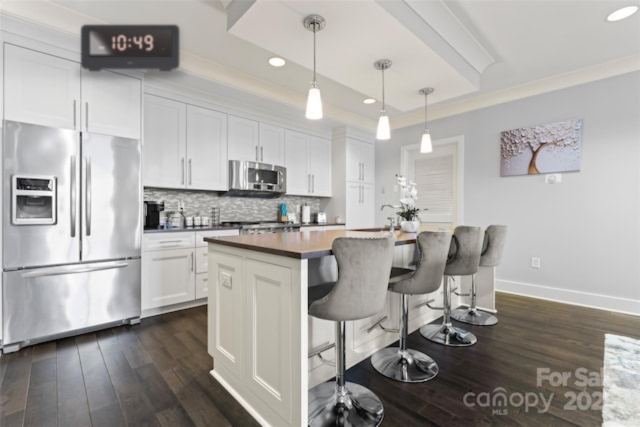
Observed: 10:49
